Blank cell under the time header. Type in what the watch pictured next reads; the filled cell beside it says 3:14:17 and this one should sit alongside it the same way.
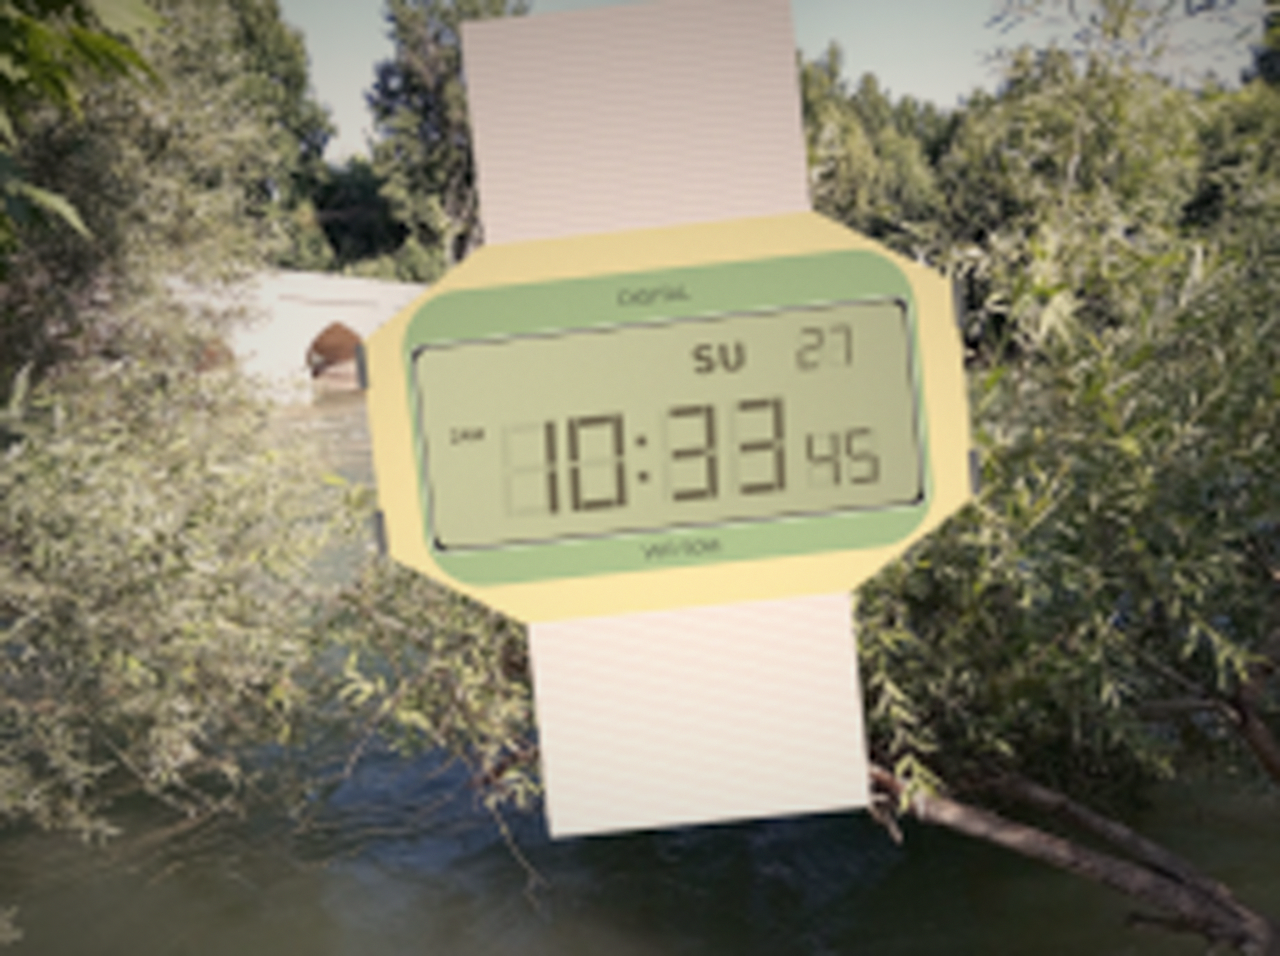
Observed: 10:33:45
